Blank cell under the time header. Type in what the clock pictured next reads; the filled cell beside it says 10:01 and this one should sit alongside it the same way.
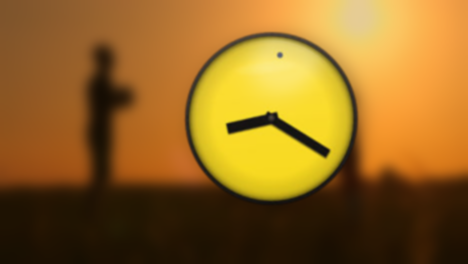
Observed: 8:19
